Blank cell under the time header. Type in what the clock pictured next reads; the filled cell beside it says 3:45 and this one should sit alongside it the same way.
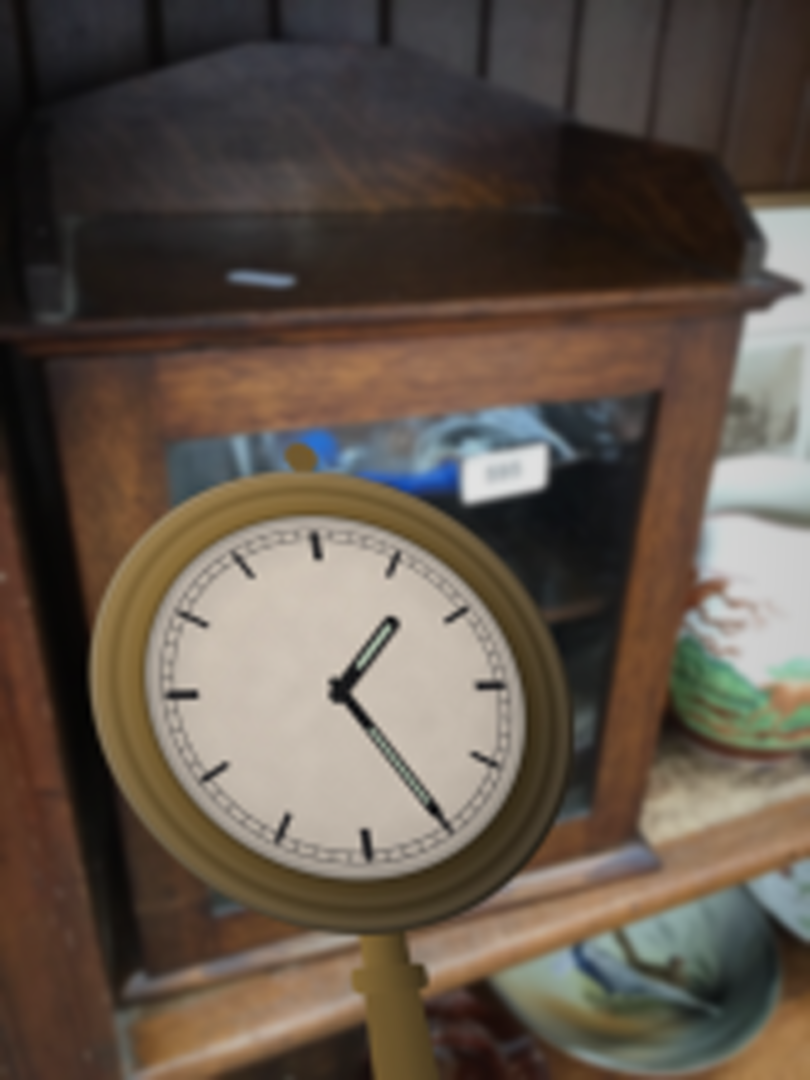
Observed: 1:25
